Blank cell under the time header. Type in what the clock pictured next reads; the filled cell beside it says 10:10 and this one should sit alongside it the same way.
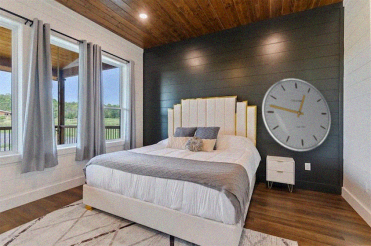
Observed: 12:47
